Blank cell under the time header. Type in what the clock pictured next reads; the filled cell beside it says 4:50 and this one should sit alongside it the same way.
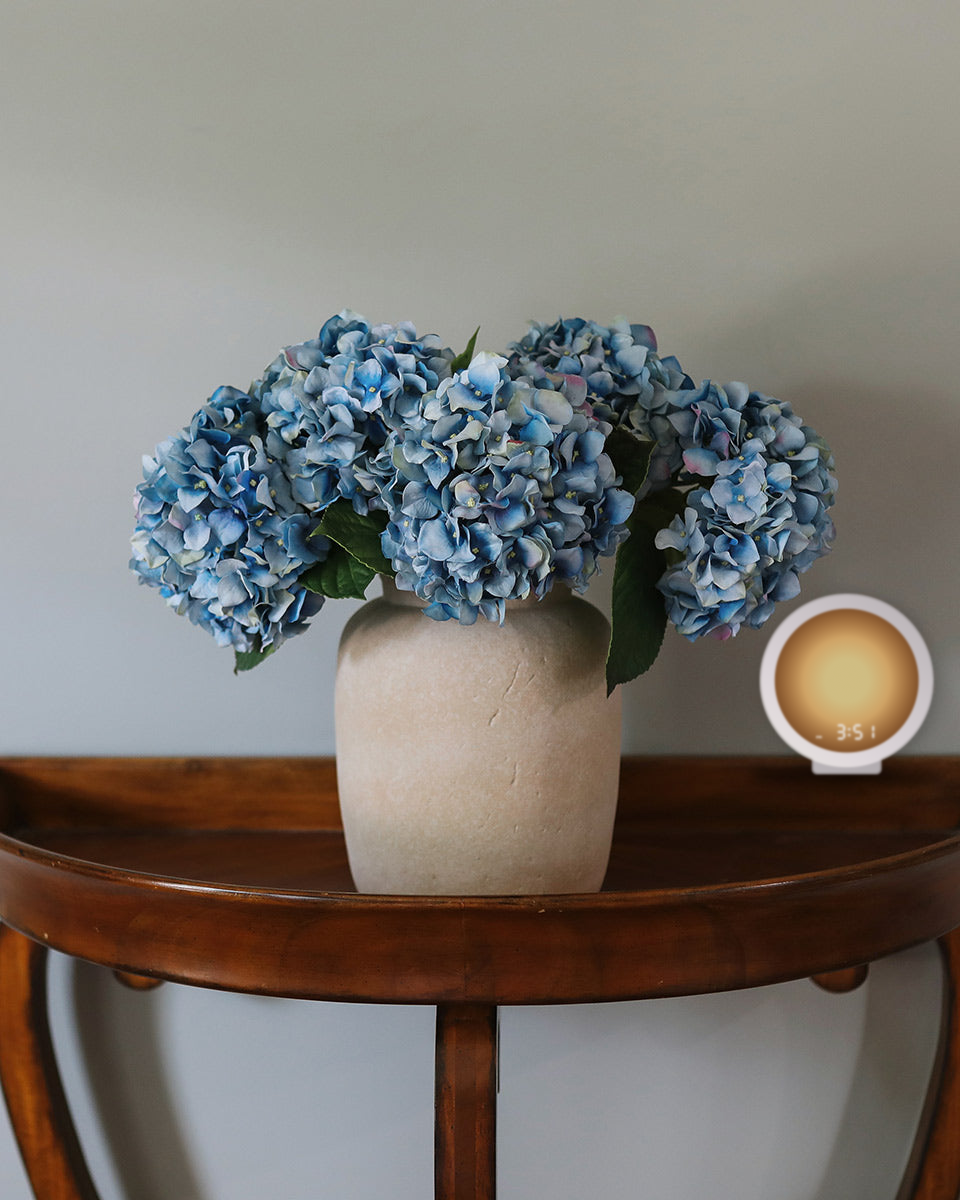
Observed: 3:51
